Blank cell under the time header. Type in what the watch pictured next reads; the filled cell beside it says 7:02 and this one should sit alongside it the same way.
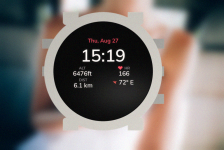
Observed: 15:19
